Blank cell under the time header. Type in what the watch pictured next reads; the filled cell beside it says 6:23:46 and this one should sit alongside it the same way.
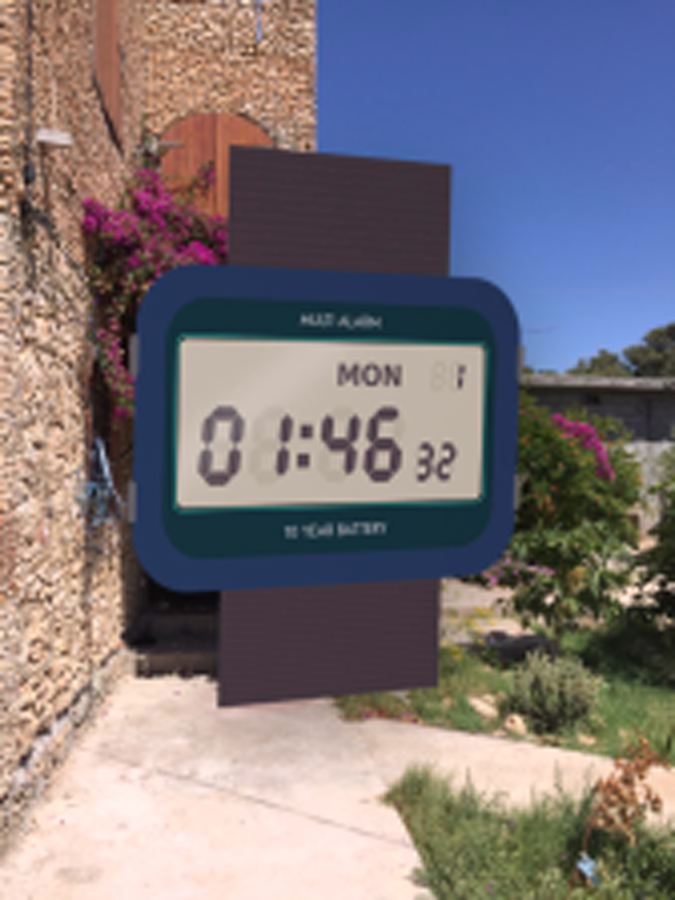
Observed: 1:46:32
